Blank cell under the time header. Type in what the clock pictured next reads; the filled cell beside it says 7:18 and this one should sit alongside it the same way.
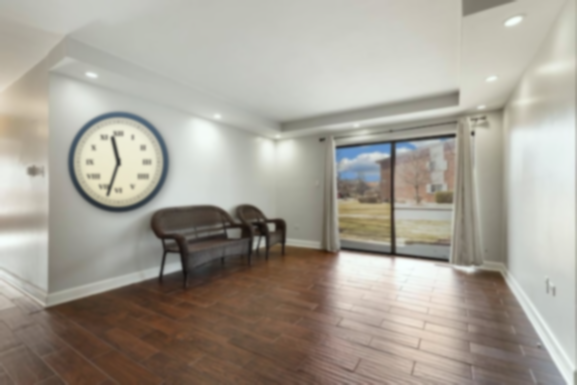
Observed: 11:33
